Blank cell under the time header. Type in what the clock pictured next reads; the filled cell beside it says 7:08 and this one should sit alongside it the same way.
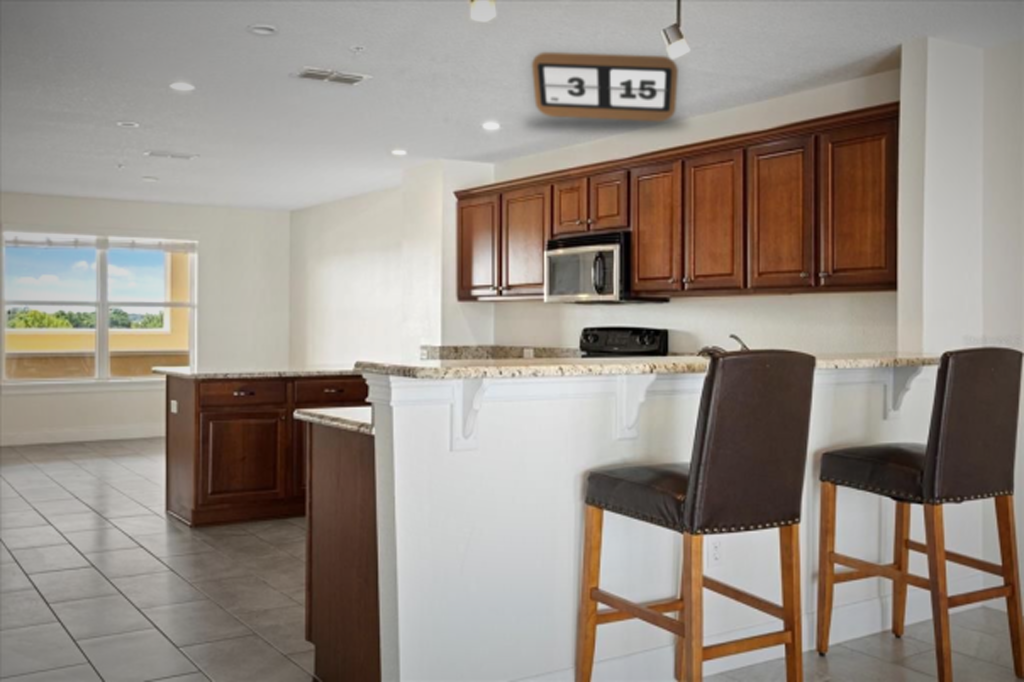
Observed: 3:15
